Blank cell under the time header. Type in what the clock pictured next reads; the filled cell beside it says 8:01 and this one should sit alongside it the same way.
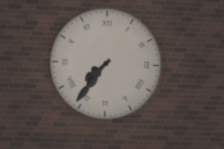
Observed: 7:36
